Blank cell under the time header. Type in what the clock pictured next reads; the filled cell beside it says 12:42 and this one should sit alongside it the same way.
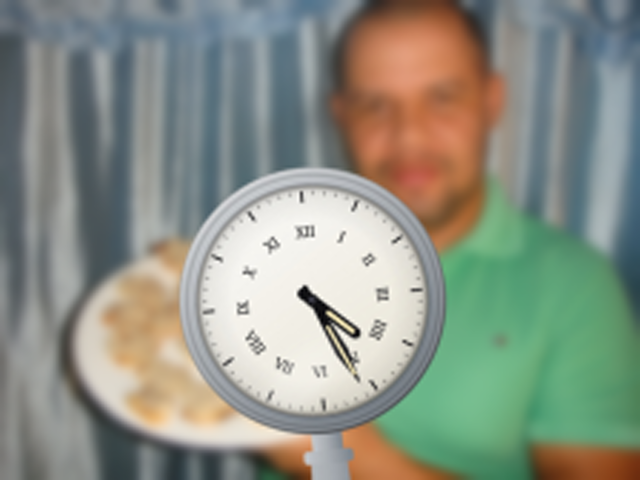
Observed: 4:26
